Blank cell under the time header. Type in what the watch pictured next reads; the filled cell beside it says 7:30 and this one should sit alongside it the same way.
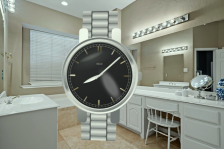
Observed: 8:08
